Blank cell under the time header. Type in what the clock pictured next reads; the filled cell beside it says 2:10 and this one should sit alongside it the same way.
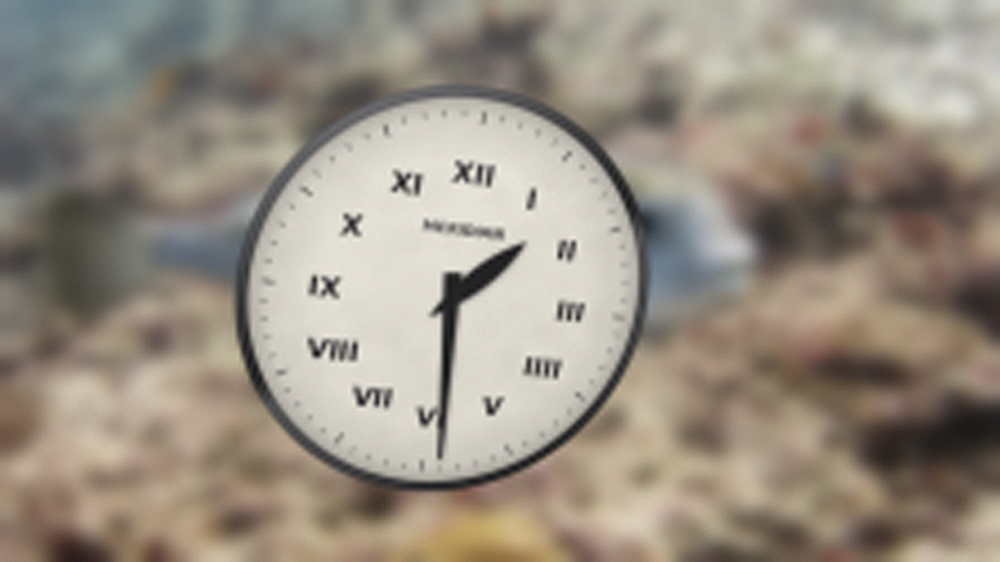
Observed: 1:29
